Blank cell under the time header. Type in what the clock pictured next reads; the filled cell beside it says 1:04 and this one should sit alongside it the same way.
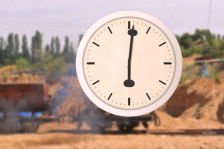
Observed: 6:01
